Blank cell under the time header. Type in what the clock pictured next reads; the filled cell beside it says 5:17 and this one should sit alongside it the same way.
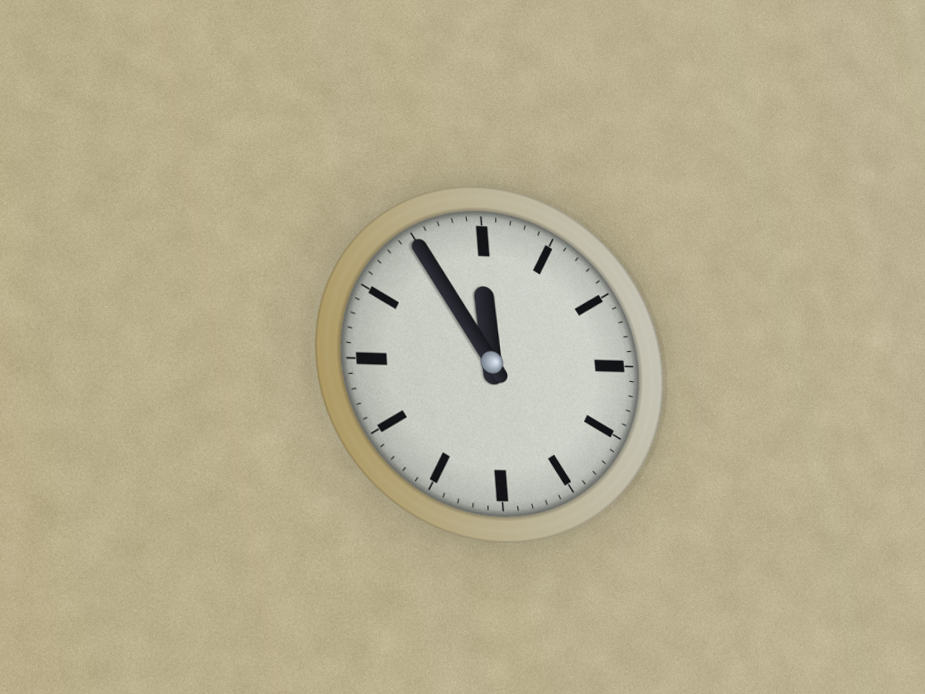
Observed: 11:55
